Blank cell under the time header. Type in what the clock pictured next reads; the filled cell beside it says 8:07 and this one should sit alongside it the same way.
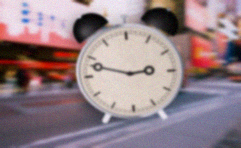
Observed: 2:48
